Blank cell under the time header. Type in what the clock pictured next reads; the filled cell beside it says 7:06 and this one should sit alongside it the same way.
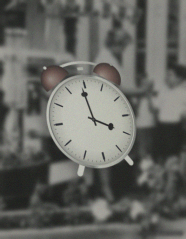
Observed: 3:59
